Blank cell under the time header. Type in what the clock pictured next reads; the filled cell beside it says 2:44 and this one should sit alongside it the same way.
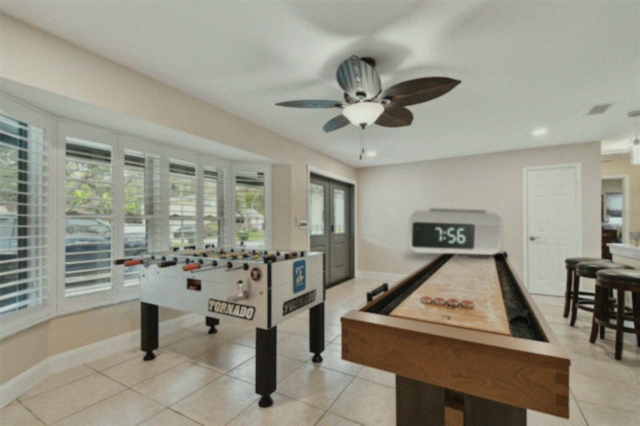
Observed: 7:56
